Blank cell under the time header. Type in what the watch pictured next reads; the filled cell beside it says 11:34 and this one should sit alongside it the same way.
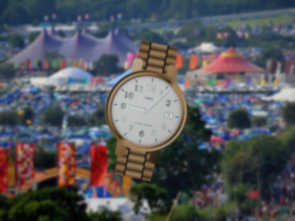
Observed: 9:06
